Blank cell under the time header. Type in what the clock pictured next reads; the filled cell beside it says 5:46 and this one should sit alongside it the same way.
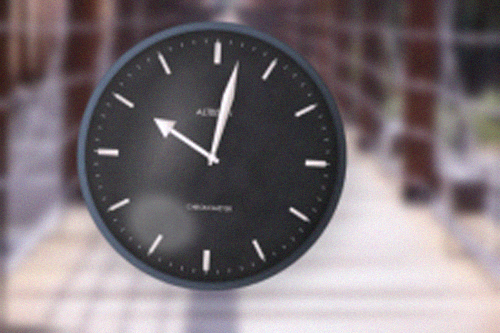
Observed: 10:02
